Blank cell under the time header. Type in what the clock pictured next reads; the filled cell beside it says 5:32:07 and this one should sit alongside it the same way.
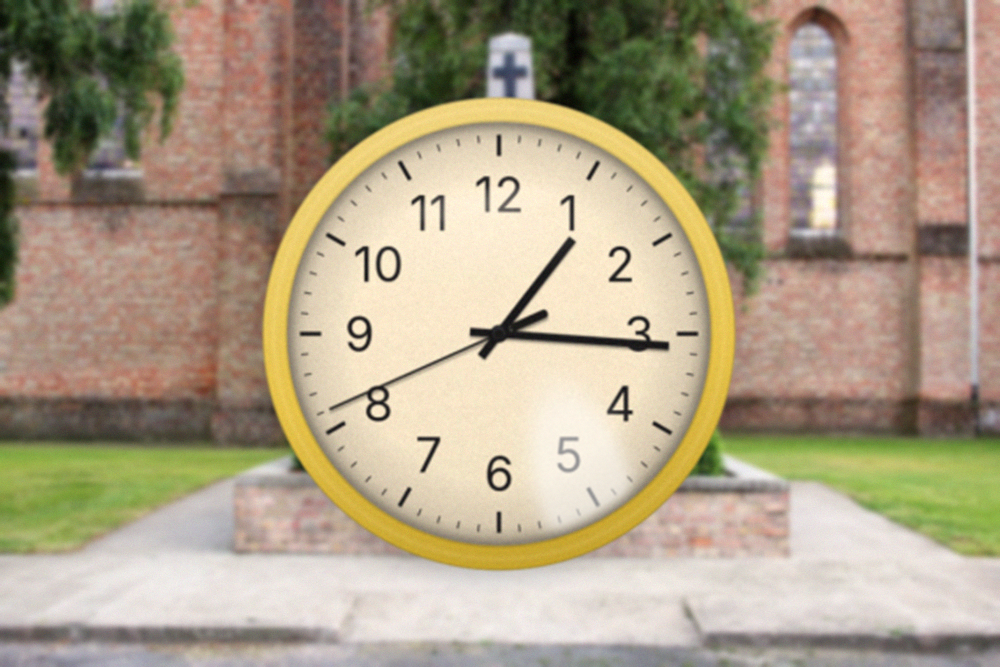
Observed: 1:15:41
